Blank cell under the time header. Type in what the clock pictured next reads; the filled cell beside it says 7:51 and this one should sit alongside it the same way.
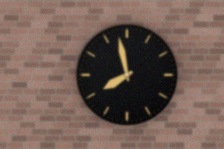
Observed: 7:58
